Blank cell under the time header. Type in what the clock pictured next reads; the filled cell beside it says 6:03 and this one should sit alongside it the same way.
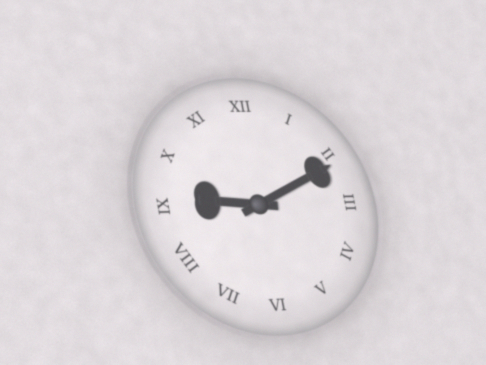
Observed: 9:11
